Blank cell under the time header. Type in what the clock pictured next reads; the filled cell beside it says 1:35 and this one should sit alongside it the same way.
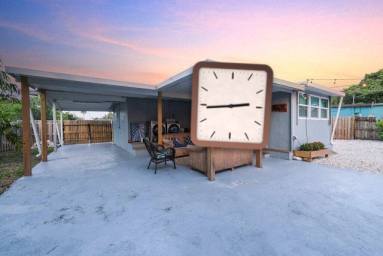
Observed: 2:44
